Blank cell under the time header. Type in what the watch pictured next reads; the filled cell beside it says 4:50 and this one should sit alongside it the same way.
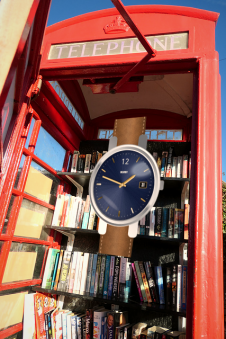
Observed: 1:48
